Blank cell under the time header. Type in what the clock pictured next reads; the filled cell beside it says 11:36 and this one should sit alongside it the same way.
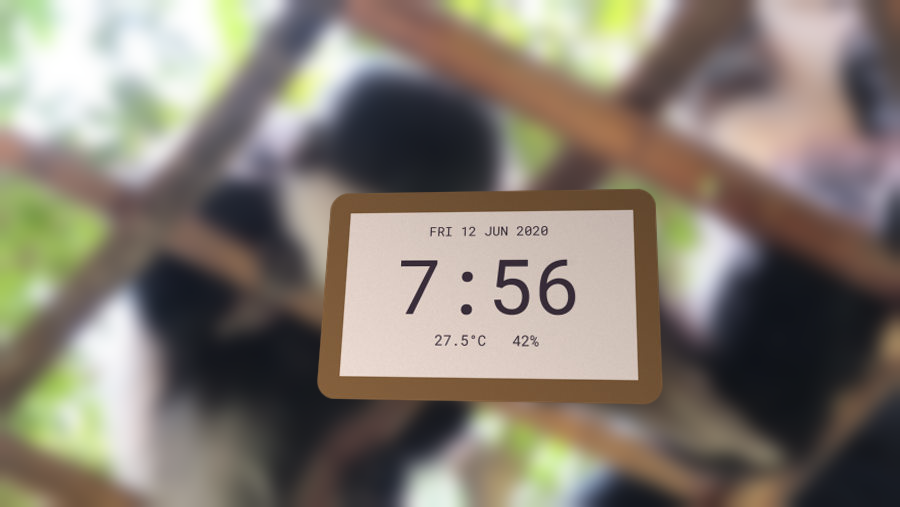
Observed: 7:56
